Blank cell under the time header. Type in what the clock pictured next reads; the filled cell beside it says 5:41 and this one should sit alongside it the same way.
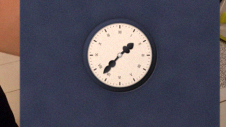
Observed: 1:37
